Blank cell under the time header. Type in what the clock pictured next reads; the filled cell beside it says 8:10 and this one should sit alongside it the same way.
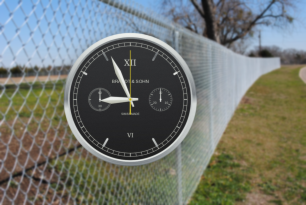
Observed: 8:56
